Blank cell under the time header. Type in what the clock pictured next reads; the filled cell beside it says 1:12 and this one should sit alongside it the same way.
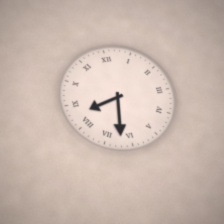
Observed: 8:32
